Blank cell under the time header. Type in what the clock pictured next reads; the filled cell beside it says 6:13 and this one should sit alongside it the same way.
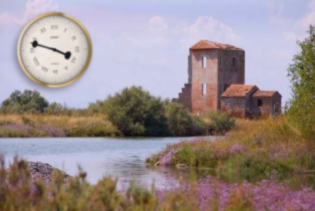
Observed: 3:48
